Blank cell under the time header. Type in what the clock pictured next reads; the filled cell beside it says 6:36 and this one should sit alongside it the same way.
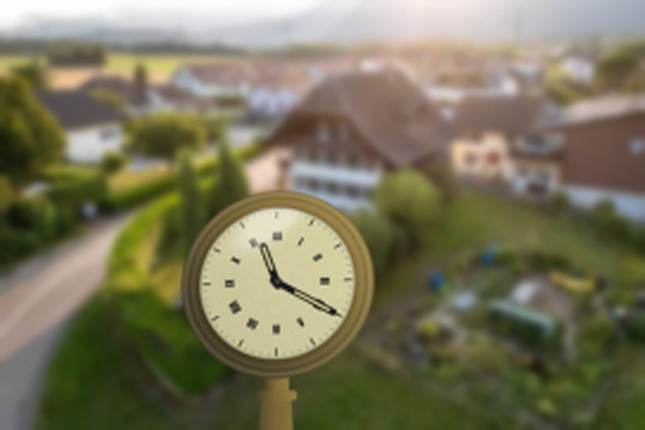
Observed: 11:20
